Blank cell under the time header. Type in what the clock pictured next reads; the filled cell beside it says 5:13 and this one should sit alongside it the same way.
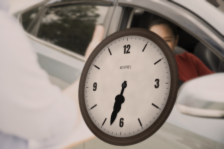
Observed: 6:33
